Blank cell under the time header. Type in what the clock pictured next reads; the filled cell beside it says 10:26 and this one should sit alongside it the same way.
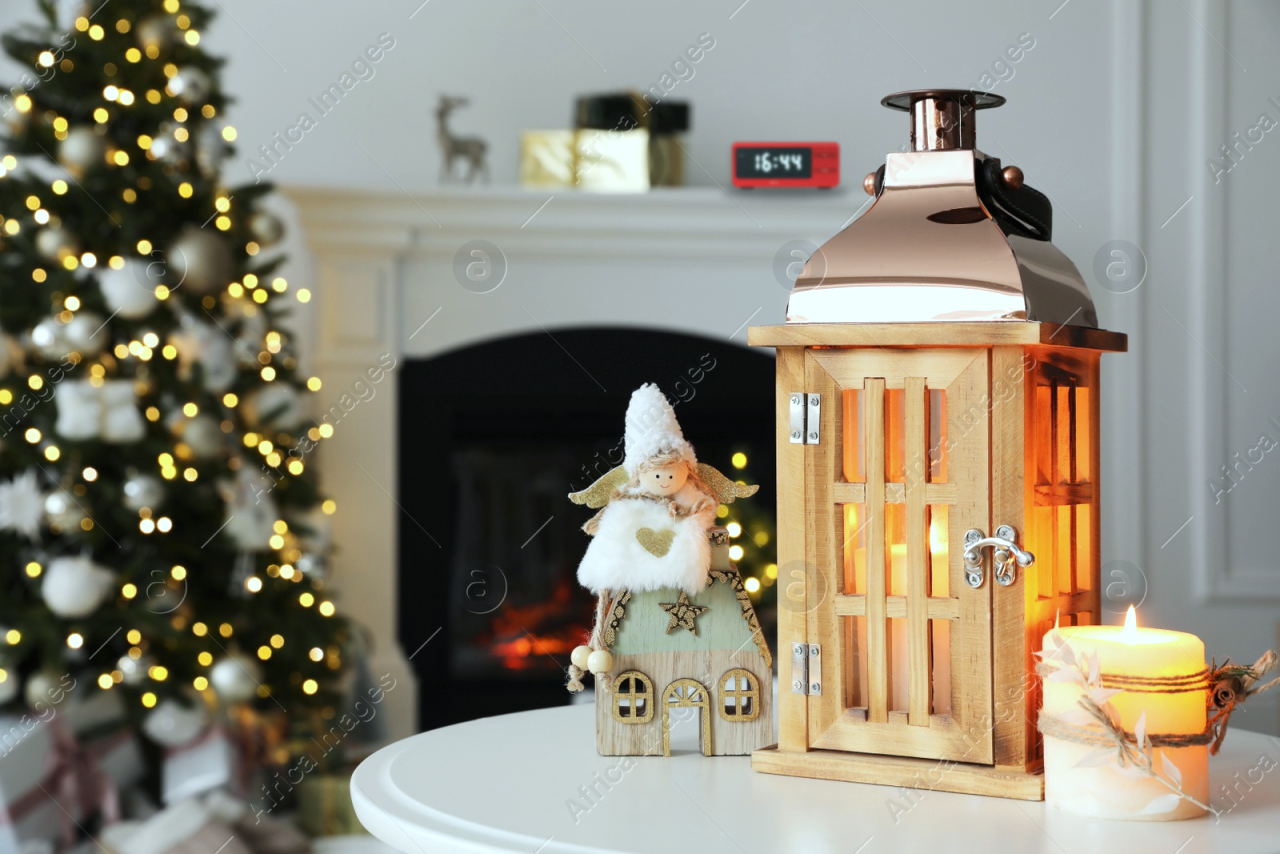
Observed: 16:44
